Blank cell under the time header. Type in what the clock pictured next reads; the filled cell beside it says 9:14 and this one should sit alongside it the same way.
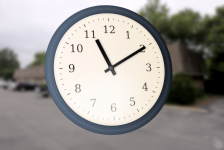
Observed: 11:10
